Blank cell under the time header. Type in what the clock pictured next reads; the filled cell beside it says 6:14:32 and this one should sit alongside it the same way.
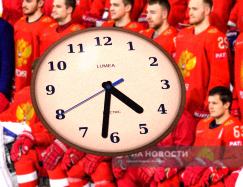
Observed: 4:31:40
